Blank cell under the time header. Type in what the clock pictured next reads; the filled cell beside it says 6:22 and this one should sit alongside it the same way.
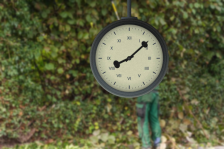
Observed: 8:08
